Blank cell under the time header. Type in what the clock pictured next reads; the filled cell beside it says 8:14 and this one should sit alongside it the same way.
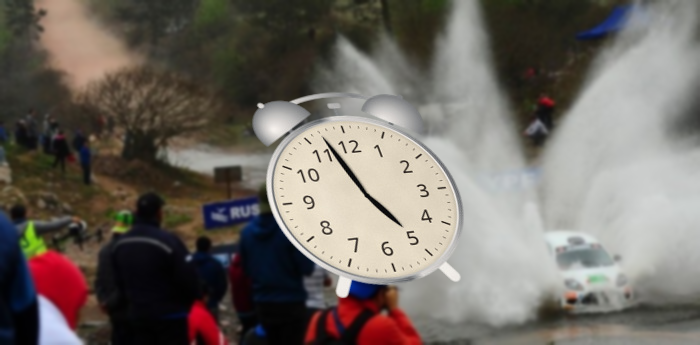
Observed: 4:57
